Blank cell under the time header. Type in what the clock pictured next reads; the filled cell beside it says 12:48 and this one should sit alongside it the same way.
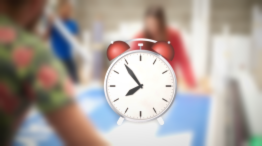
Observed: 7:54
